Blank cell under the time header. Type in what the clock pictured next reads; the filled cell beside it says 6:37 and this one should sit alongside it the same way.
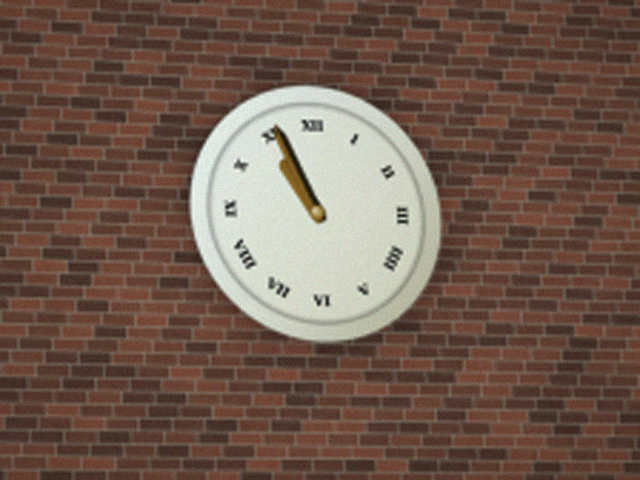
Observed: 10:56
